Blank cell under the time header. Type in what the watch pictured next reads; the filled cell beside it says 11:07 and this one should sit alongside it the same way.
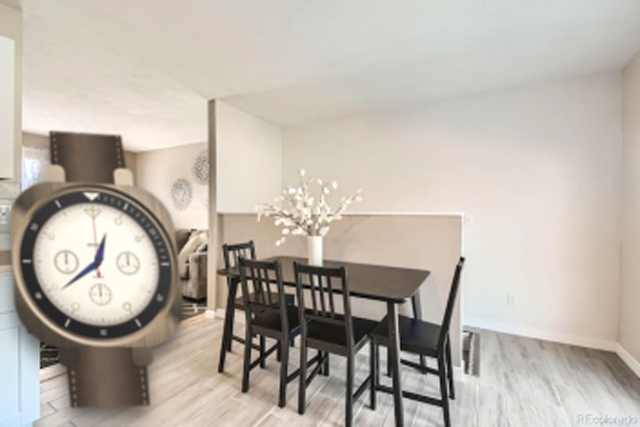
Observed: 12:39
